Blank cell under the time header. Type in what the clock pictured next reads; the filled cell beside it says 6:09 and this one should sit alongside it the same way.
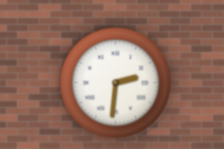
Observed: 2:31
